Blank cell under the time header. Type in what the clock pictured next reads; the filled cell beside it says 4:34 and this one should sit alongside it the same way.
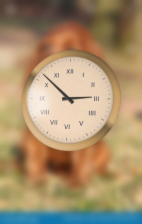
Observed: 2:52
